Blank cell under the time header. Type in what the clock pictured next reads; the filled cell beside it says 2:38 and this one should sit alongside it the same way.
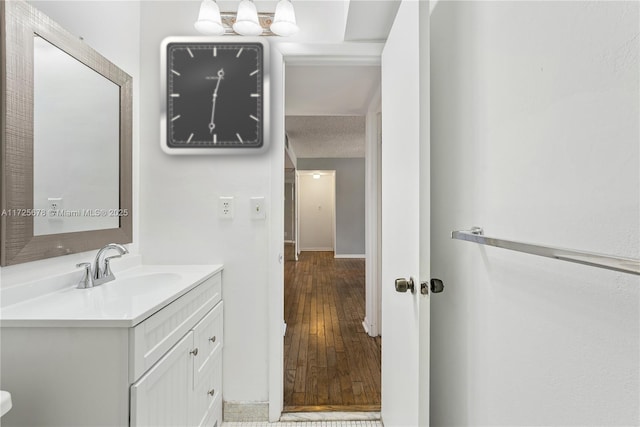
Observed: 12:31
